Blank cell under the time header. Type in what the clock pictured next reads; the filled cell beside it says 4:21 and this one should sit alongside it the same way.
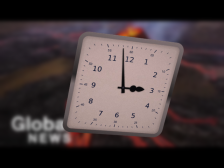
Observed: 2:58
